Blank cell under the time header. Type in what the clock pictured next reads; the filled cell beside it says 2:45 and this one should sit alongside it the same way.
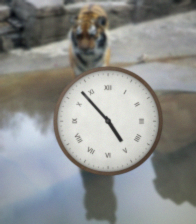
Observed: 4:53
